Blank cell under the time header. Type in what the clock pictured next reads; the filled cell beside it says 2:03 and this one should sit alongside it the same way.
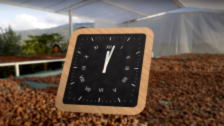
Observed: 12:02
